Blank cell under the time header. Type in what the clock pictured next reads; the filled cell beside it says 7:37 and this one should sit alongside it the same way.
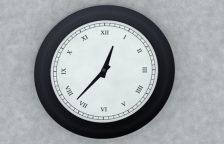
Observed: 12:37
